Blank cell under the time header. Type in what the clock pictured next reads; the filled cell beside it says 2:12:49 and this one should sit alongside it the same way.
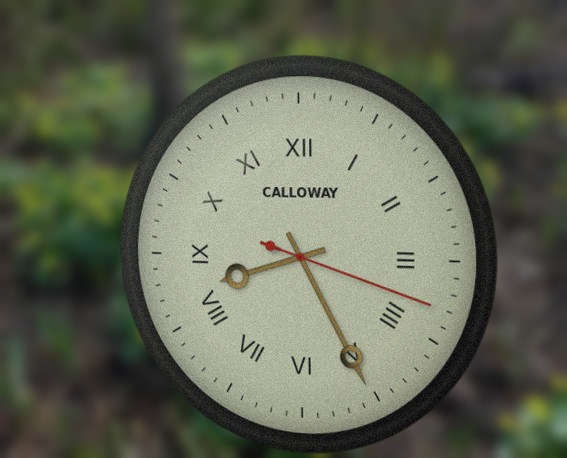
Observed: 8:25:18
